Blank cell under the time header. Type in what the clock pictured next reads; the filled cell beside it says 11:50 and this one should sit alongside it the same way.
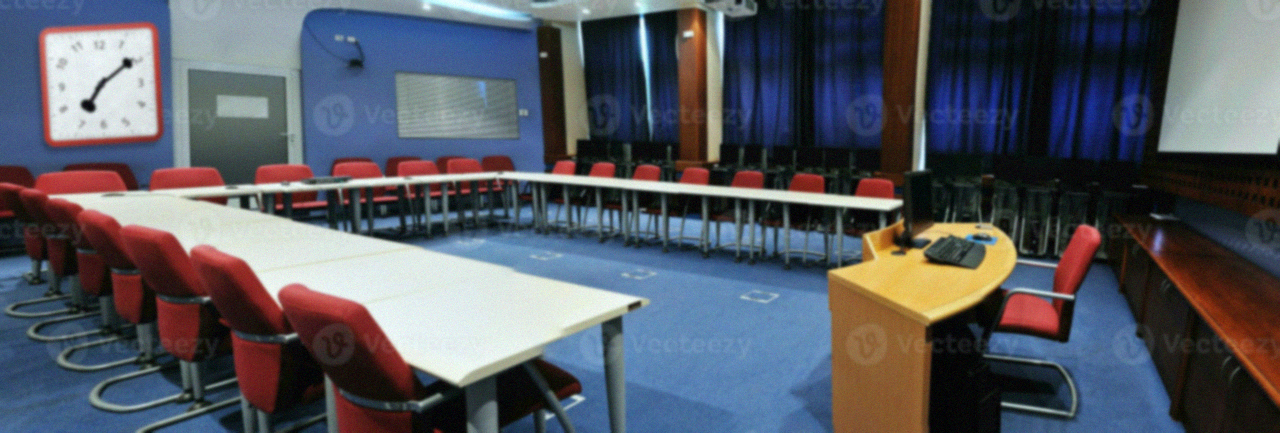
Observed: 7:09
